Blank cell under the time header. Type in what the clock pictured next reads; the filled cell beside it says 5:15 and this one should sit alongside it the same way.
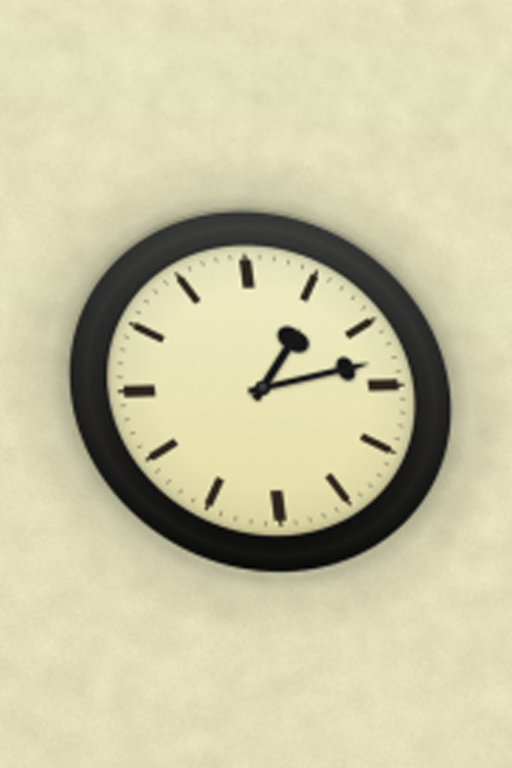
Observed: 1:13
